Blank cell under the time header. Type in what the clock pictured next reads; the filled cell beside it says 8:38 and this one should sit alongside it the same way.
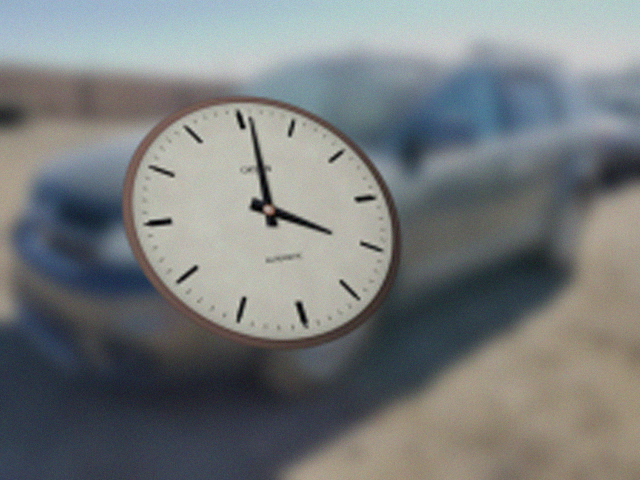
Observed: 4:01
